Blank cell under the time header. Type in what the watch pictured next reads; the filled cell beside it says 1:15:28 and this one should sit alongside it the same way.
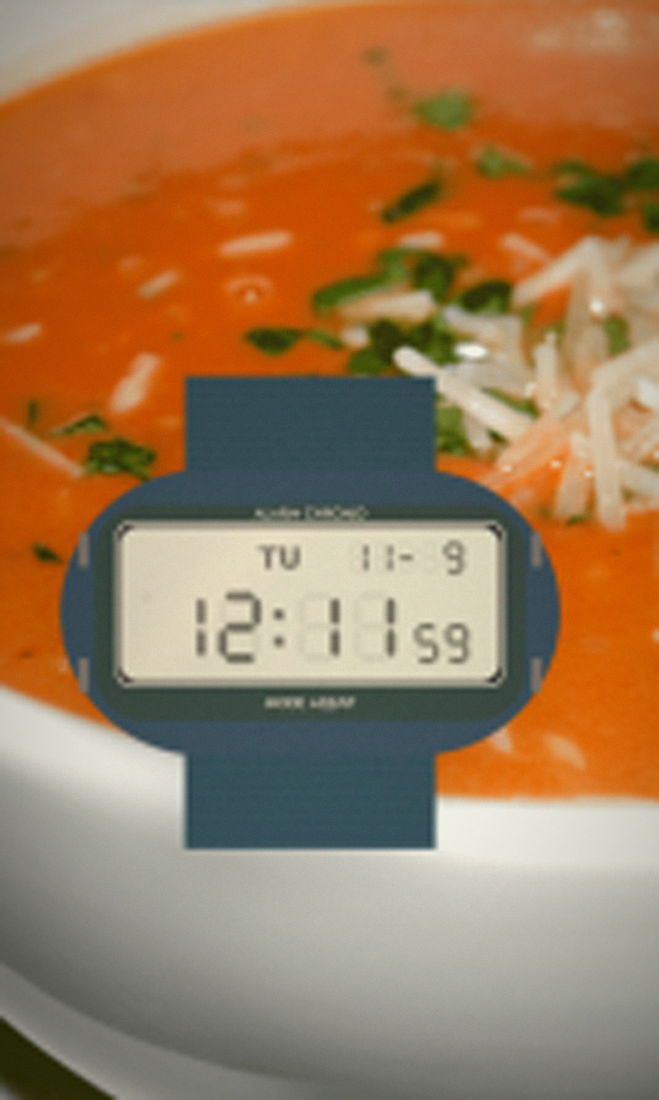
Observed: 12:11:59
